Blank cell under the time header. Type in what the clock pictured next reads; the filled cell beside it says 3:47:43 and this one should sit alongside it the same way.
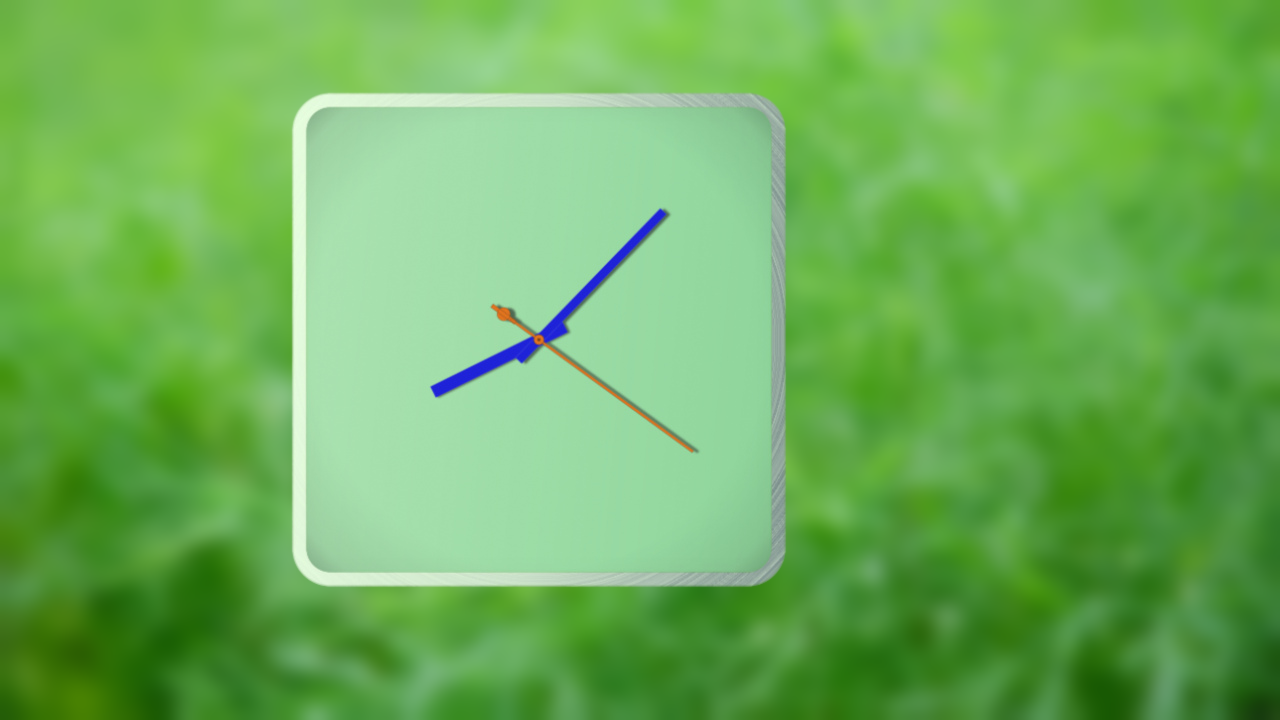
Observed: 8:07:21
